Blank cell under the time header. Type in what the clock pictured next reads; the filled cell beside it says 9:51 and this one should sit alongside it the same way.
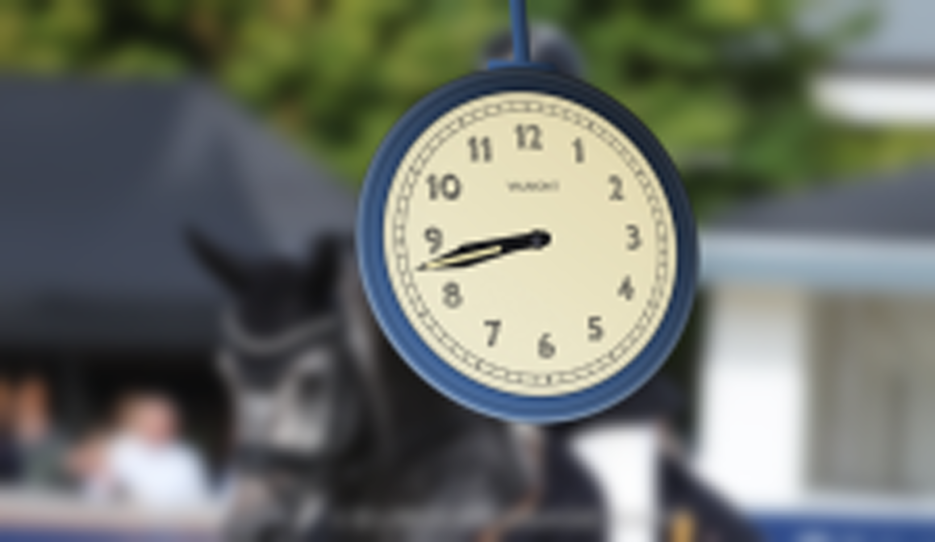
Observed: 8:43
